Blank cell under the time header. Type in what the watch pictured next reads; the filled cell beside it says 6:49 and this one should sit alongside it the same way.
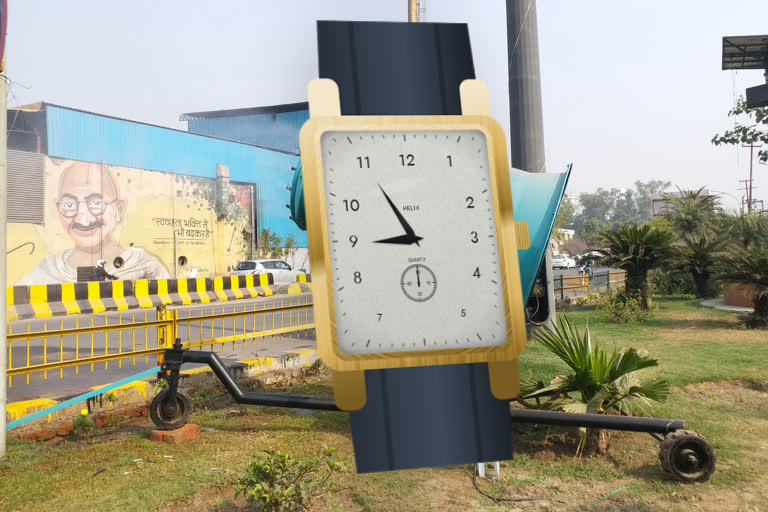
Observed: 8:55
